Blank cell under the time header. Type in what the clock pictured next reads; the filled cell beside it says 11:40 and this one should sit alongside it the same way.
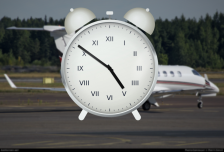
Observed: 4:51
